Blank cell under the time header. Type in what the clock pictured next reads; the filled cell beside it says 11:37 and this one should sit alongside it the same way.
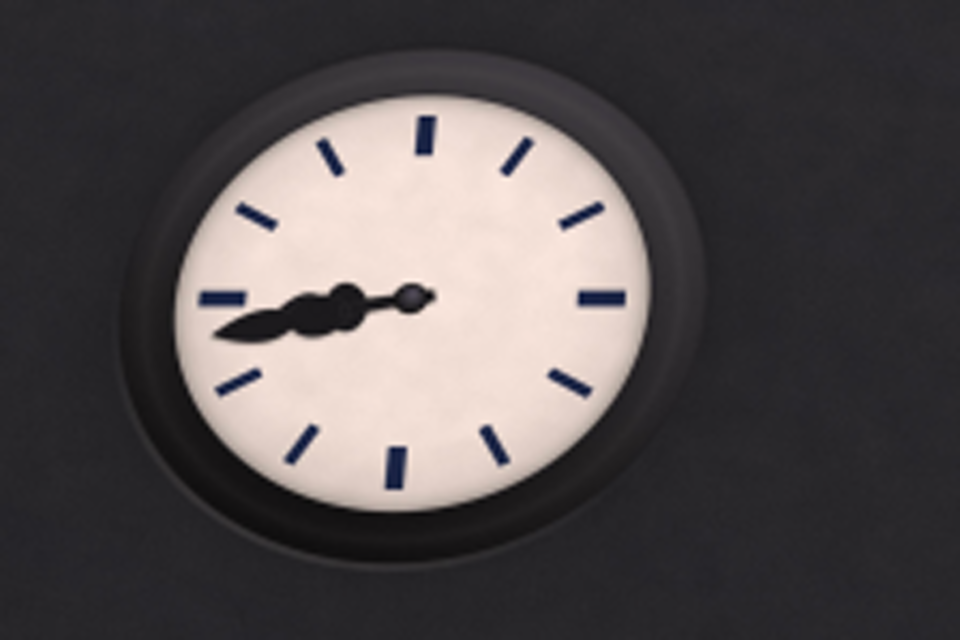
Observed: 8:43
